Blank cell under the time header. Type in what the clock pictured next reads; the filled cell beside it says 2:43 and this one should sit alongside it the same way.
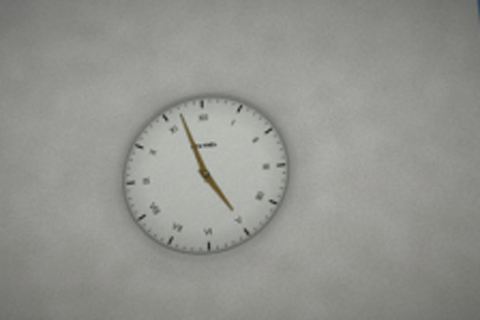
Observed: 4:57
